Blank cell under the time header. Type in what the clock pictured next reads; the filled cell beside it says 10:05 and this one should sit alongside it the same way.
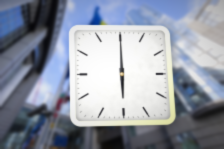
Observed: 6:00
